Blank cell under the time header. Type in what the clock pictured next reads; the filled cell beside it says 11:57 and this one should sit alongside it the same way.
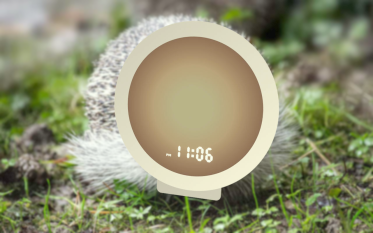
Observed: 11:06
